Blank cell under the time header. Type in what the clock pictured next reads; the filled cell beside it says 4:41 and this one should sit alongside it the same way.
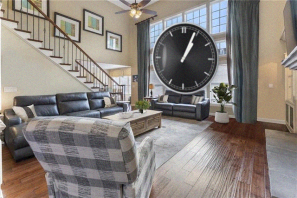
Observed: 1:04
